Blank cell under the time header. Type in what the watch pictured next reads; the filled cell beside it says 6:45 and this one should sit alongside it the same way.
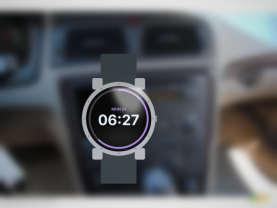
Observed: 6:27
